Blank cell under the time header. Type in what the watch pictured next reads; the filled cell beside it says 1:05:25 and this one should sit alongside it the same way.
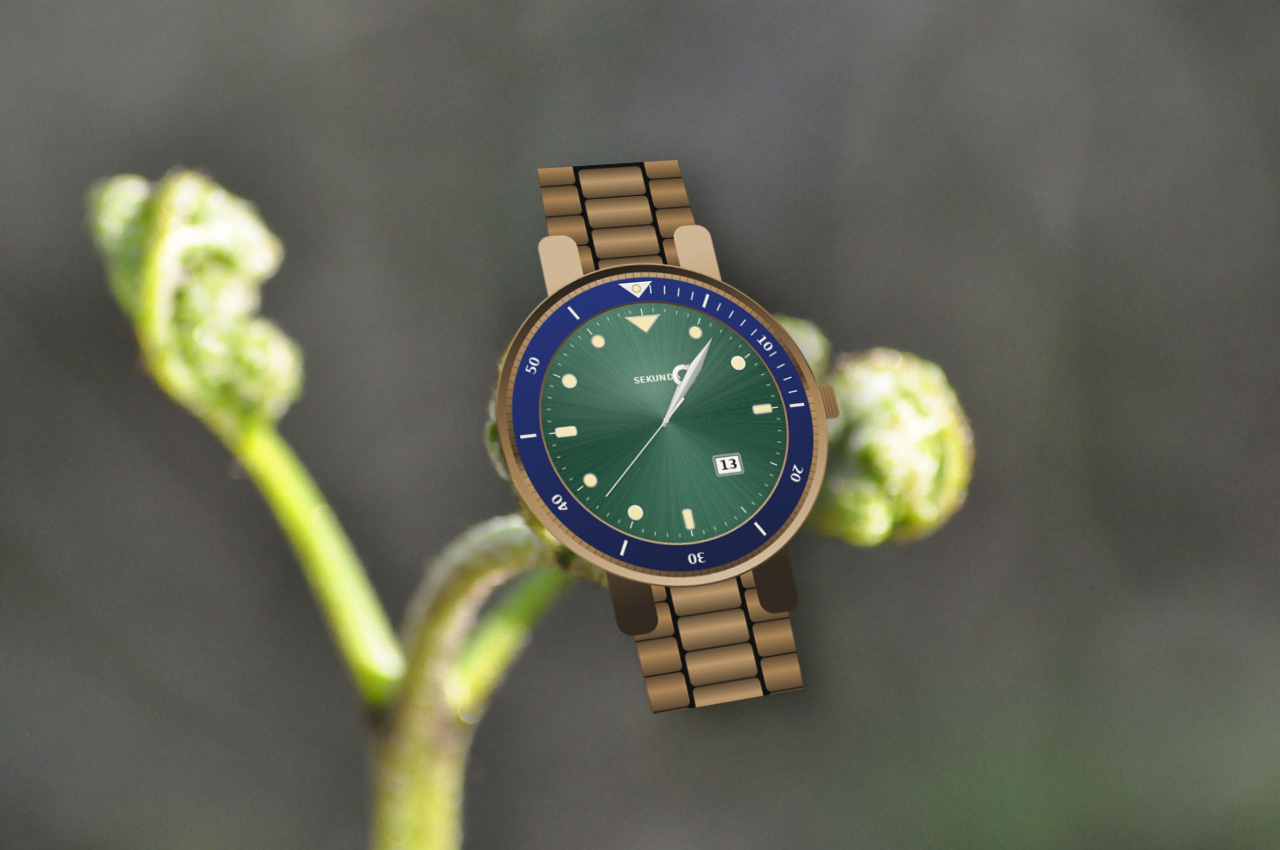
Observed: 1:06:38
